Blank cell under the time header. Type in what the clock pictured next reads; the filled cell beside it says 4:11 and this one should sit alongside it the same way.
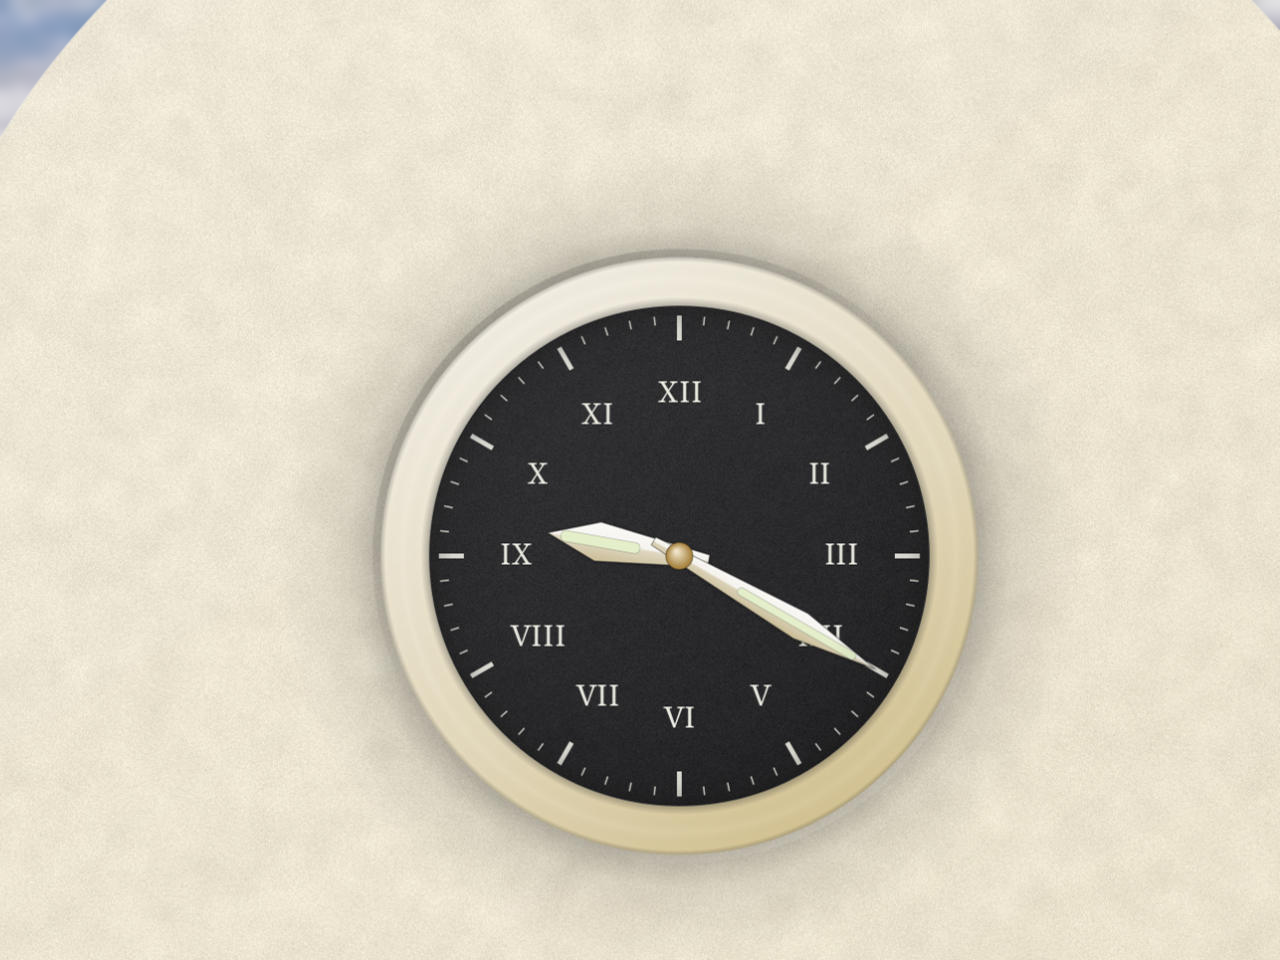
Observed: 9:20
